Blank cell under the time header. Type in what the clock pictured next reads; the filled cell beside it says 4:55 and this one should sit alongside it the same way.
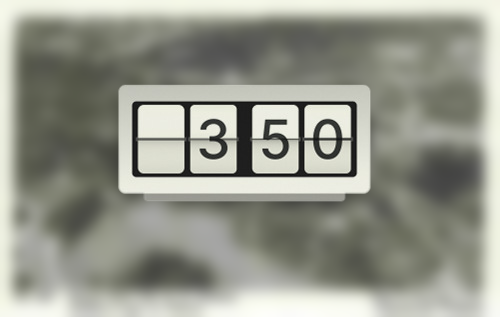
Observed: 3:50
